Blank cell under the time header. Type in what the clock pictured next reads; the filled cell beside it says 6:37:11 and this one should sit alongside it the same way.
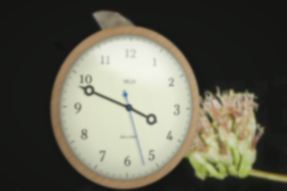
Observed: 3:48:27
